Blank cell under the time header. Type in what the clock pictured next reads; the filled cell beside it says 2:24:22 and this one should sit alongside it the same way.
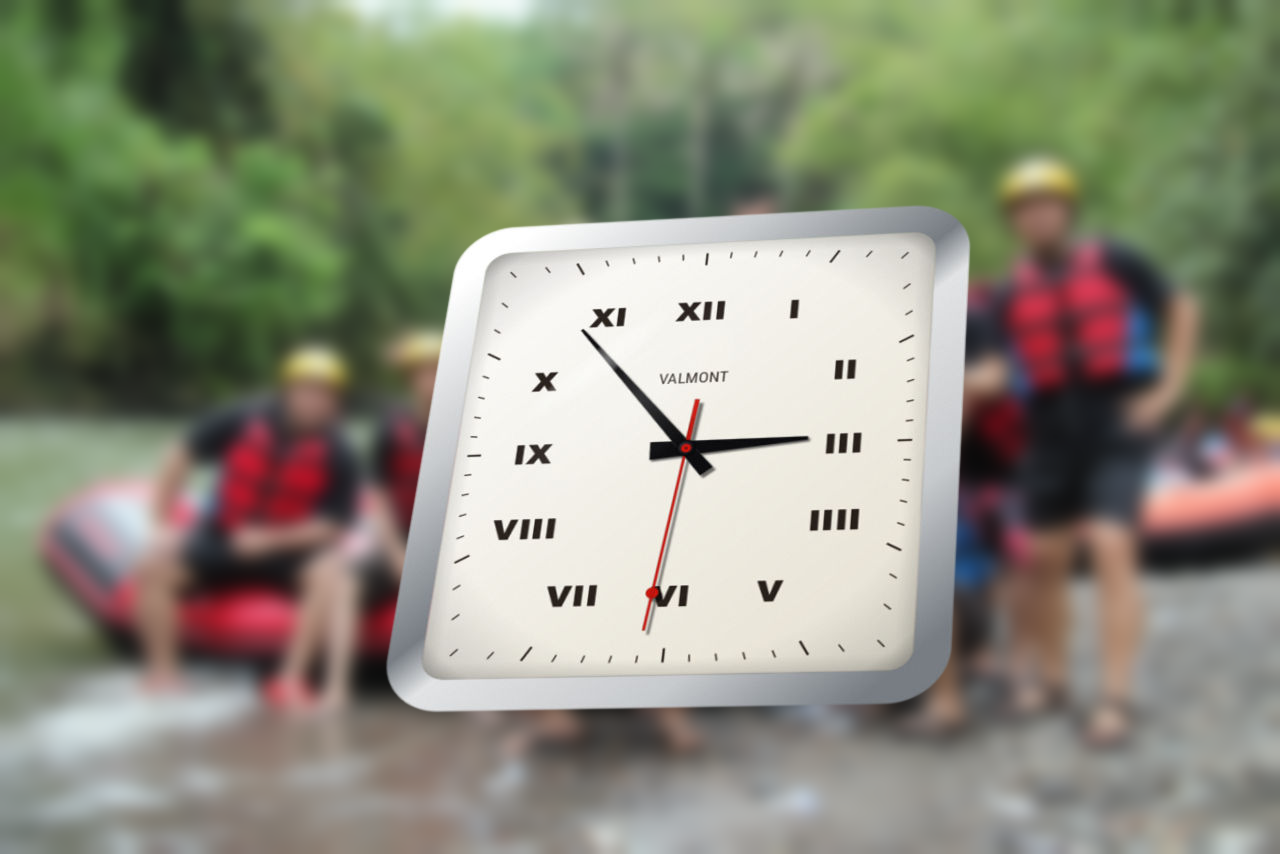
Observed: 2:53:31
